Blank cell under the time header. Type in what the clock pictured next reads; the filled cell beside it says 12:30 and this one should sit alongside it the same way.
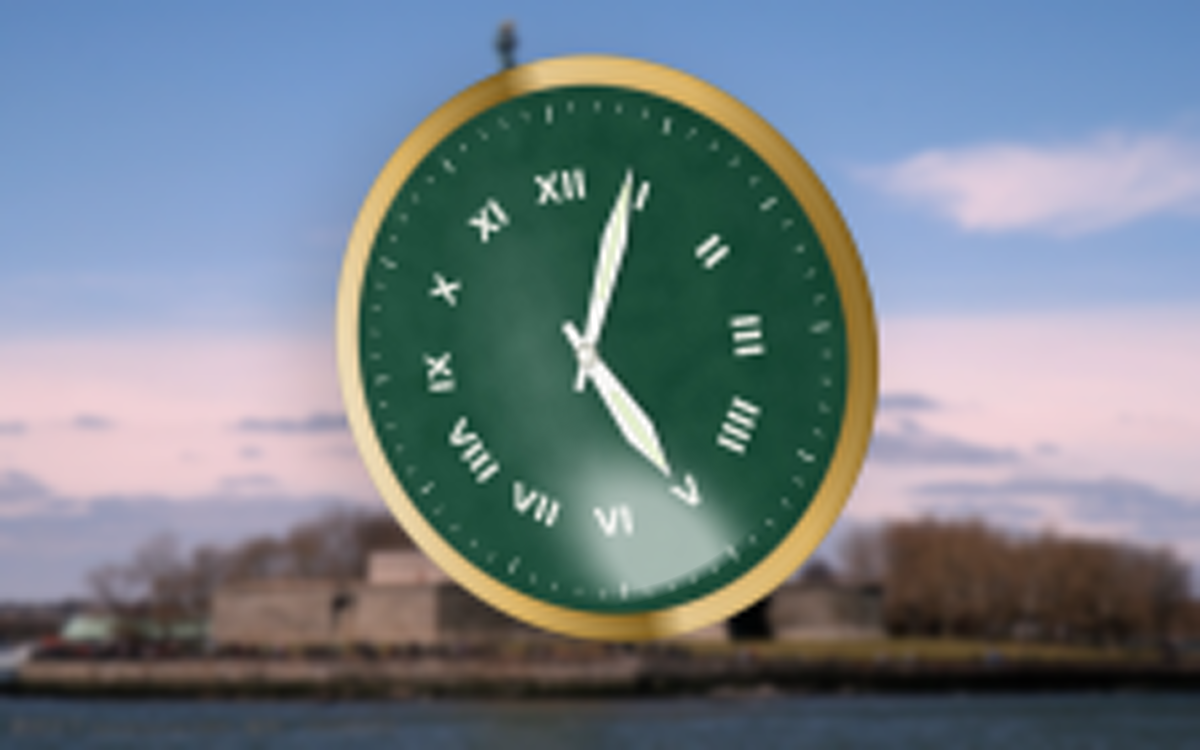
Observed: 5:04
